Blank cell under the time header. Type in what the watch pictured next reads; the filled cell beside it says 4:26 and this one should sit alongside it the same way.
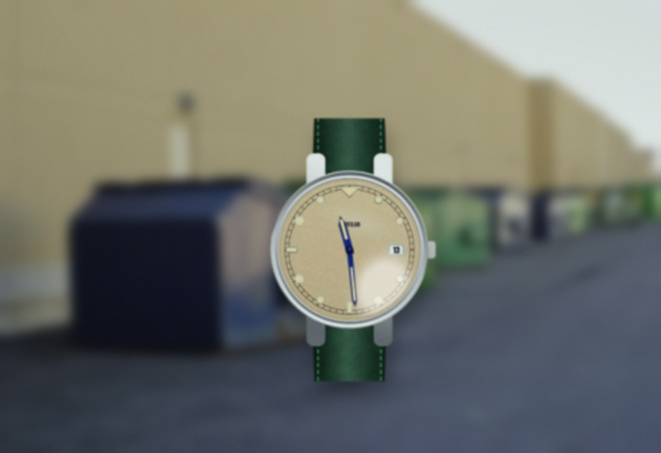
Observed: 11:29
